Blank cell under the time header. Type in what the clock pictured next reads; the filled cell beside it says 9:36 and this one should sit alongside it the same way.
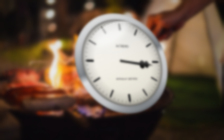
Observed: 3:16
